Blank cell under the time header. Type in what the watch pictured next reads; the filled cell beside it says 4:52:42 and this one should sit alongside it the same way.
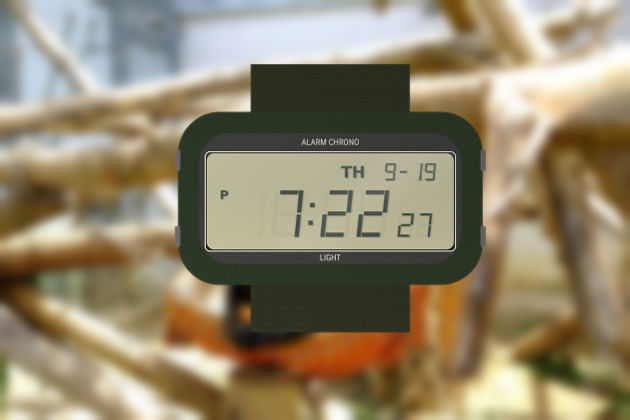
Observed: 7:22:27
